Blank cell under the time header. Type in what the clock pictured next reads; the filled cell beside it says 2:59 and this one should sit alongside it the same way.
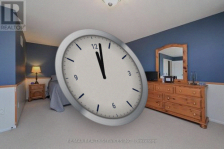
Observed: 12:02
